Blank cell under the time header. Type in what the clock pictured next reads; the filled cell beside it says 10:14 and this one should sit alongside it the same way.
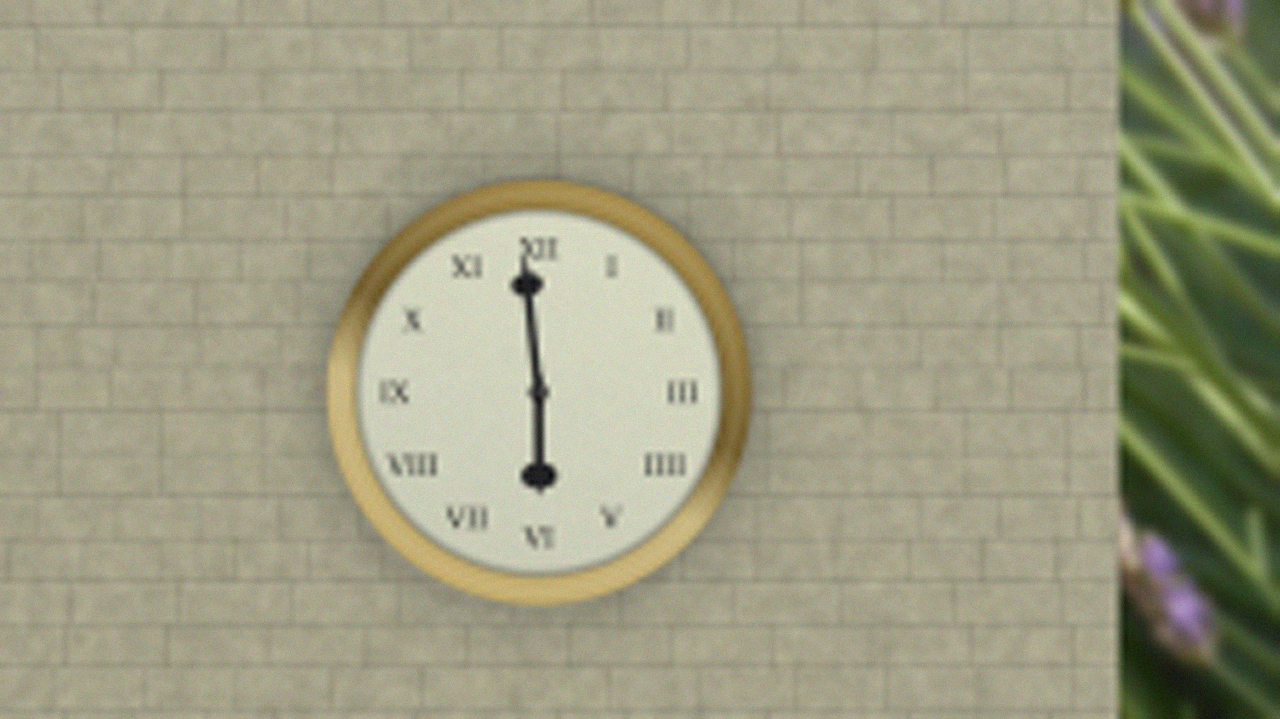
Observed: 5:59
